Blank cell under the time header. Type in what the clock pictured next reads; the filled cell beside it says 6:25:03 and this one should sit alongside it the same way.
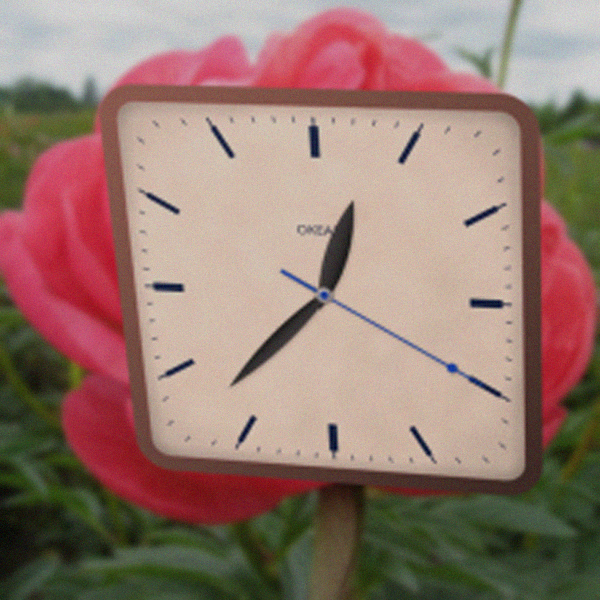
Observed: 12:37:20
